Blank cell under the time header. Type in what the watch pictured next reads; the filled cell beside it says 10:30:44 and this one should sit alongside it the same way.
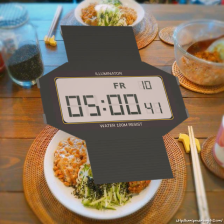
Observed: 5:00:41
